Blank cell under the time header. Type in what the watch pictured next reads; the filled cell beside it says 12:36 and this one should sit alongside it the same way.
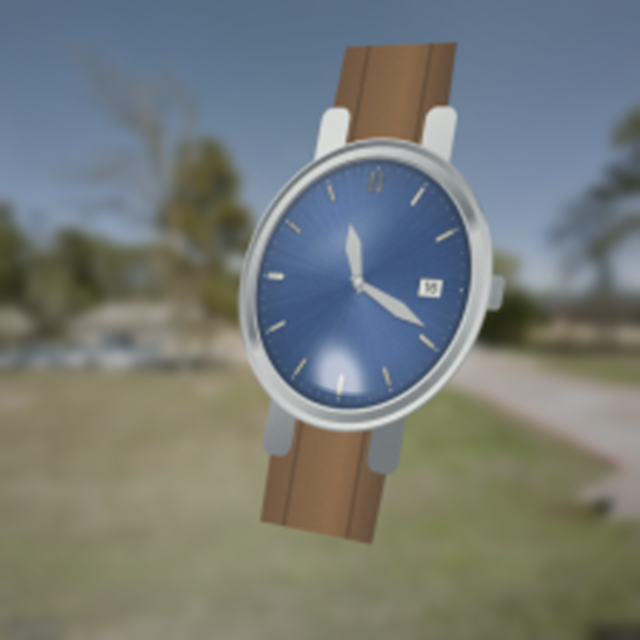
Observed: 11:19
